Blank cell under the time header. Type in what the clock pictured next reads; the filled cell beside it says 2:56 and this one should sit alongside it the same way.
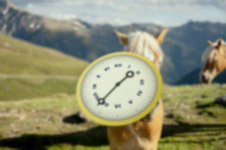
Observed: 1:37
